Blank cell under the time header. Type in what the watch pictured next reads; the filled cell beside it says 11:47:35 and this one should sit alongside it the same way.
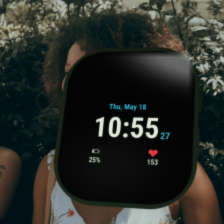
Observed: 10:55:27
